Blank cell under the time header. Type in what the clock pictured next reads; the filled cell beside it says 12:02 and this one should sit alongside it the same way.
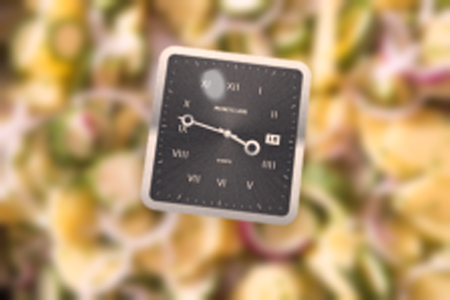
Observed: 3:47
